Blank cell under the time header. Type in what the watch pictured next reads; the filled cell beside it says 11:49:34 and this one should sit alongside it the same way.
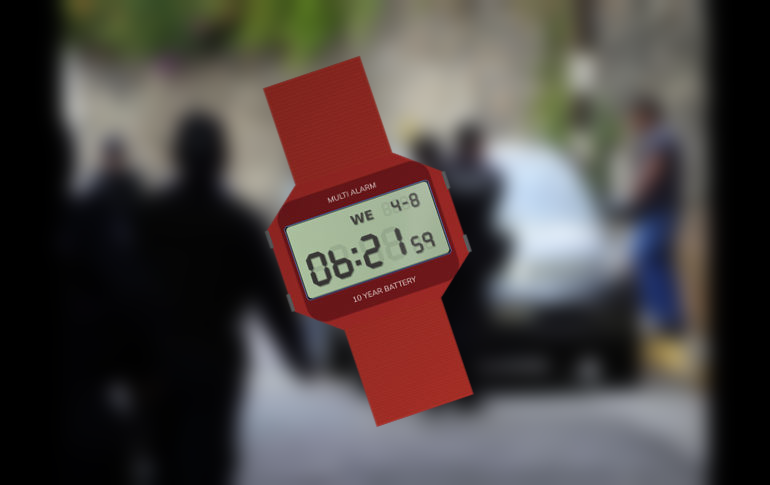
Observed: 6:21:59
